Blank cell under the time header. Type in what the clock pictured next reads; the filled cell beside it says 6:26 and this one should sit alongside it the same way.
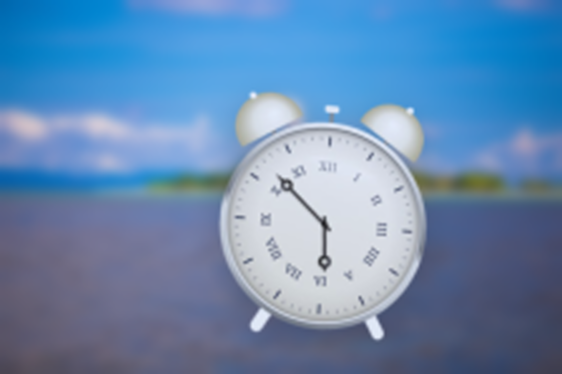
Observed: 5:52
